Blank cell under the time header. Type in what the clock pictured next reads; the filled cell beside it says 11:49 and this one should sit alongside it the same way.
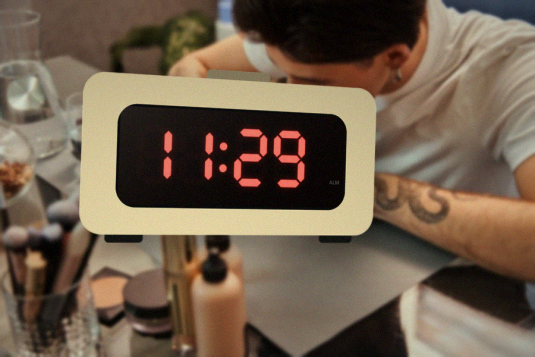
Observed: 11:29
